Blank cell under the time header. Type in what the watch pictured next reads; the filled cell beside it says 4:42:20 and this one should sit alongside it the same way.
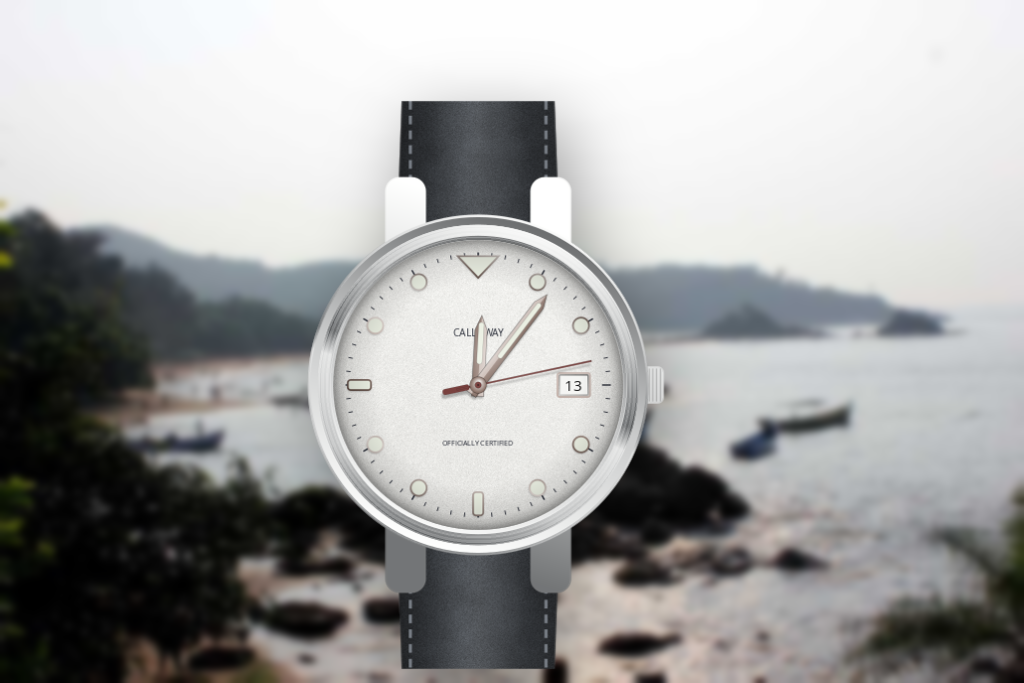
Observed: 12:06:13
